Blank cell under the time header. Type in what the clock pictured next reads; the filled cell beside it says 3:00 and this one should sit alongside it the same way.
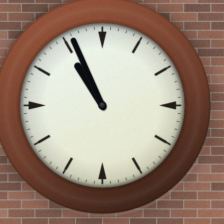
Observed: 10:56
